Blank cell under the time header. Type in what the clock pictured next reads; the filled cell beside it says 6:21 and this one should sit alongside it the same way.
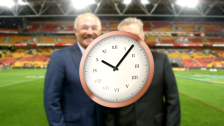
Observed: 10:07
